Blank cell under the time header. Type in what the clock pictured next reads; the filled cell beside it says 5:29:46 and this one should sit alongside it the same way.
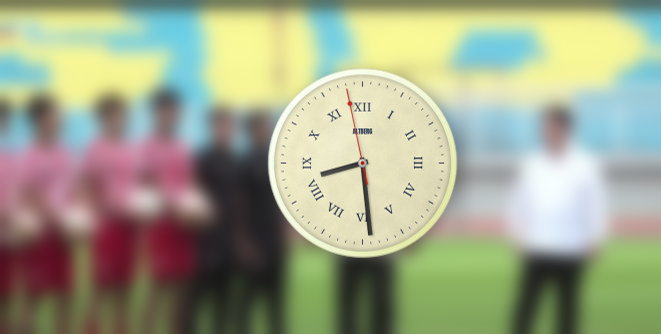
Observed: 8:28:58
